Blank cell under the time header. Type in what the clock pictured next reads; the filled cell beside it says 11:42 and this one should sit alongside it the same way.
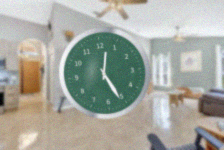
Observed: 12:26
